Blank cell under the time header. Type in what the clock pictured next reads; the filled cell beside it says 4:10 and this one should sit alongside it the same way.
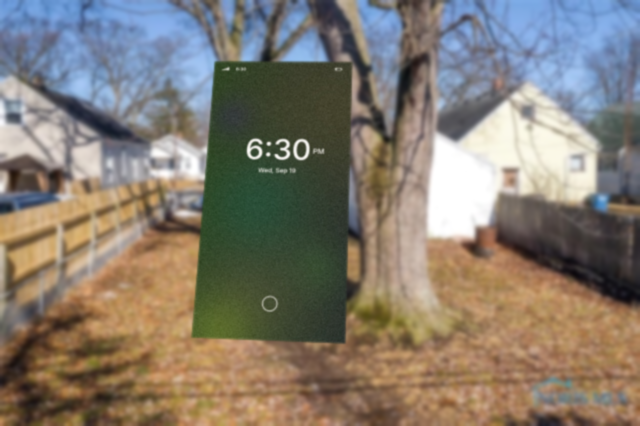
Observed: 6:30
